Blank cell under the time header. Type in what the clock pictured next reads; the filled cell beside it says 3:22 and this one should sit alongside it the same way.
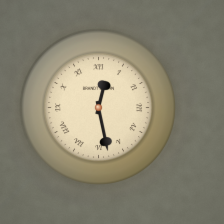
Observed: 12:28
